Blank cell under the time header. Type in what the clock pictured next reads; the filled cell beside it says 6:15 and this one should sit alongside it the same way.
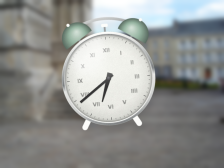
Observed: 6:39
